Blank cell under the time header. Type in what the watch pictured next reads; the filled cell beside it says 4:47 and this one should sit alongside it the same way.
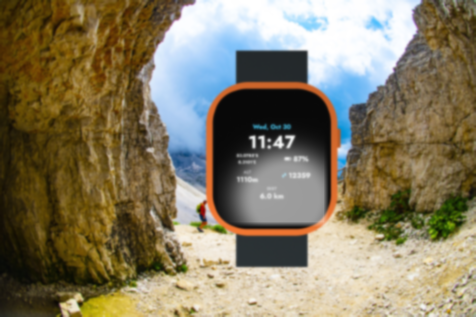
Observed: 11:47
